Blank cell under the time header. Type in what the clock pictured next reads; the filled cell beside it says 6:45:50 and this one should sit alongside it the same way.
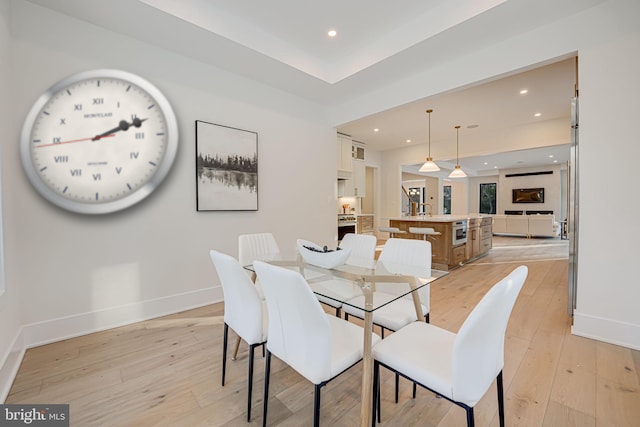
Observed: 2:11:44
